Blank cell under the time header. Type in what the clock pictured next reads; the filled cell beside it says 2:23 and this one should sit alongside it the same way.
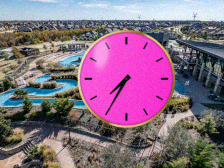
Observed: 7:35
